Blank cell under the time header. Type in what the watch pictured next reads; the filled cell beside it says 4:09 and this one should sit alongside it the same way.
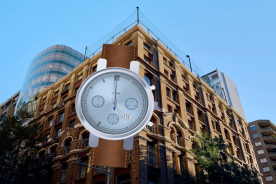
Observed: 4:59
